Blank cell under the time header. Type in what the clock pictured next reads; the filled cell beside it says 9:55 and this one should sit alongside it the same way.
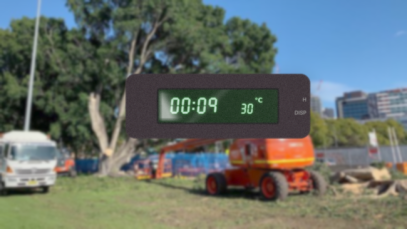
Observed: 0:09
